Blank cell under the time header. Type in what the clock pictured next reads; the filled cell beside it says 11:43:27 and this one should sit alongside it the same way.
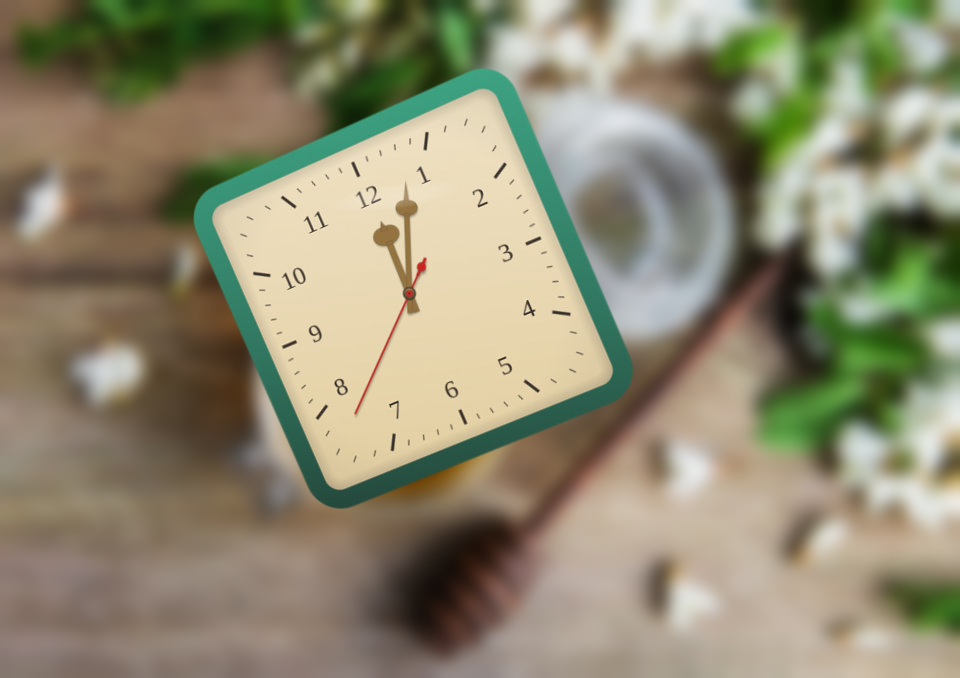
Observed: 12:03:38
